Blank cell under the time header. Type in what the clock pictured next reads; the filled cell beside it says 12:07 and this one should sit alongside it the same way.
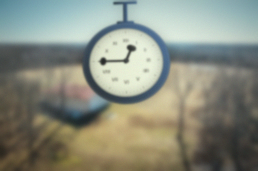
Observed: 12:45
